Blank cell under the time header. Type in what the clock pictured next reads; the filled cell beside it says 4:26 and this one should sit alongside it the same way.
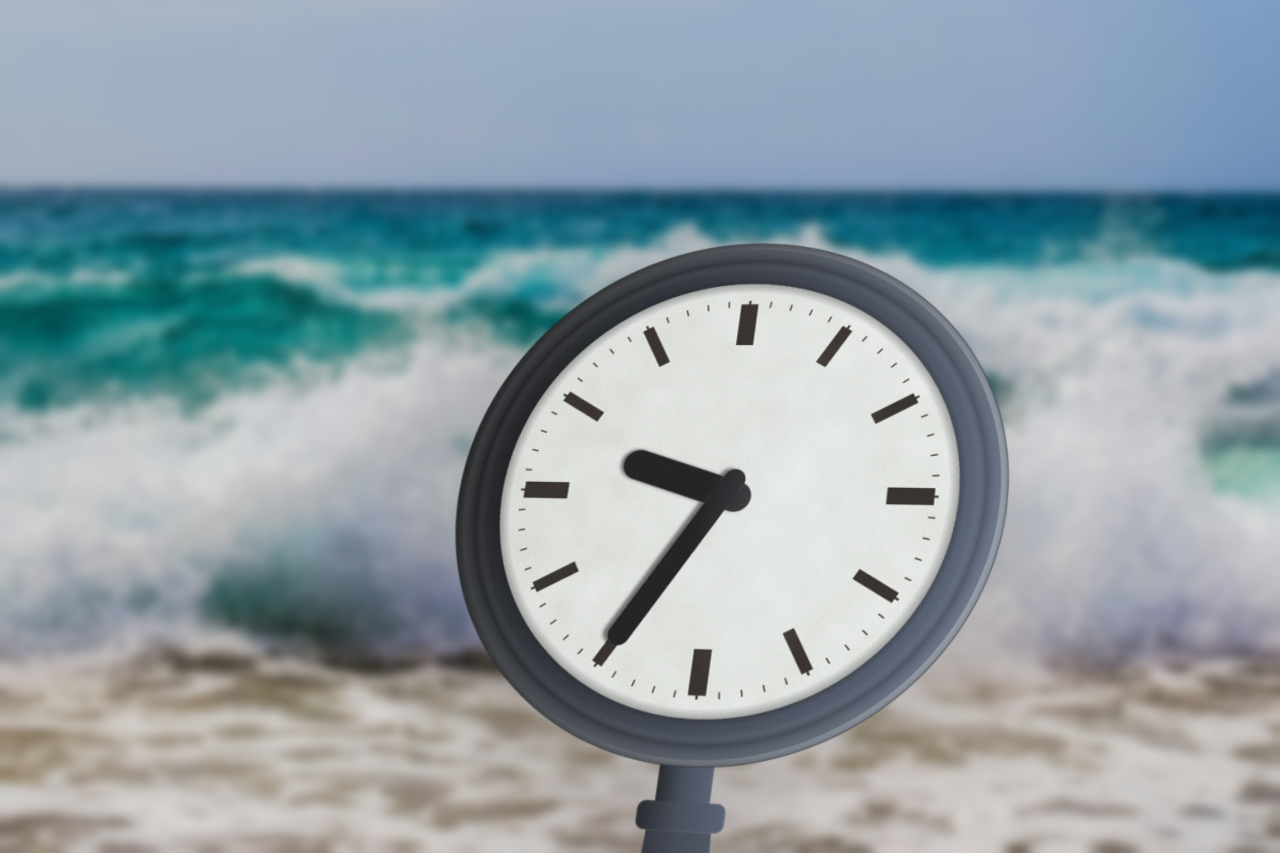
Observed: 9:35
